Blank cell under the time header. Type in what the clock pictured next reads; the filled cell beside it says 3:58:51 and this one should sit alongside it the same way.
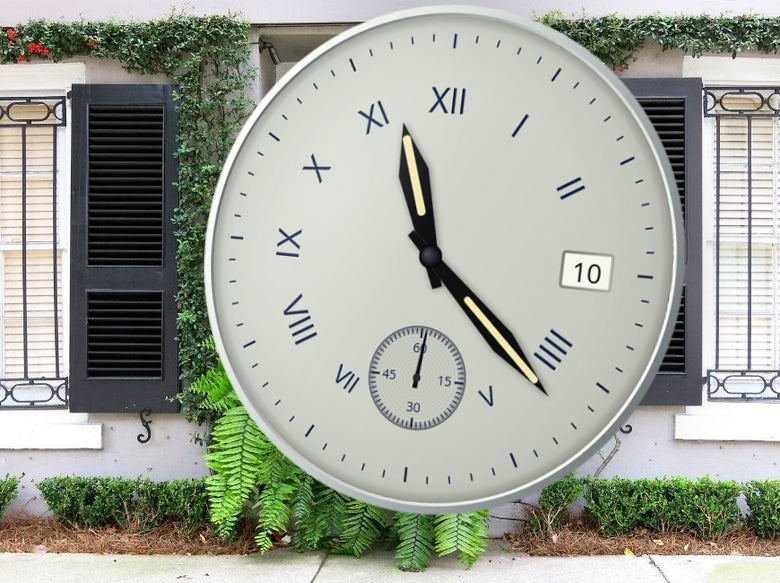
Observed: 11:22:01
